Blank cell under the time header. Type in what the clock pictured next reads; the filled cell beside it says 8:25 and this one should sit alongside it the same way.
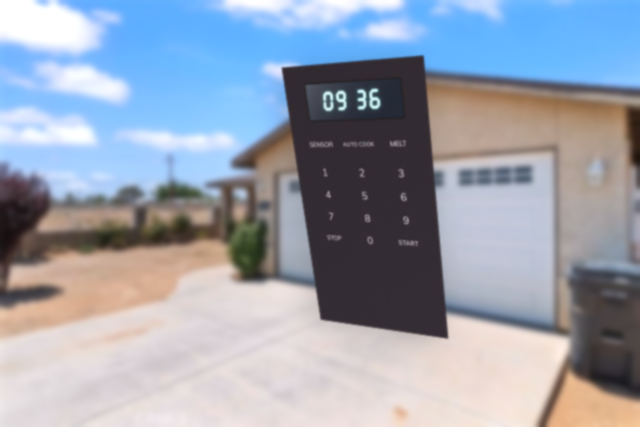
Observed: 9:36
